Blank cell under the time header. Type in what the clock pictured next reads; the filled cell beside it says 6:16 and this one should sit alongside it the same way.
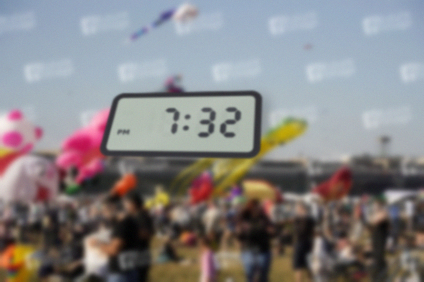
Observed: 7:32
